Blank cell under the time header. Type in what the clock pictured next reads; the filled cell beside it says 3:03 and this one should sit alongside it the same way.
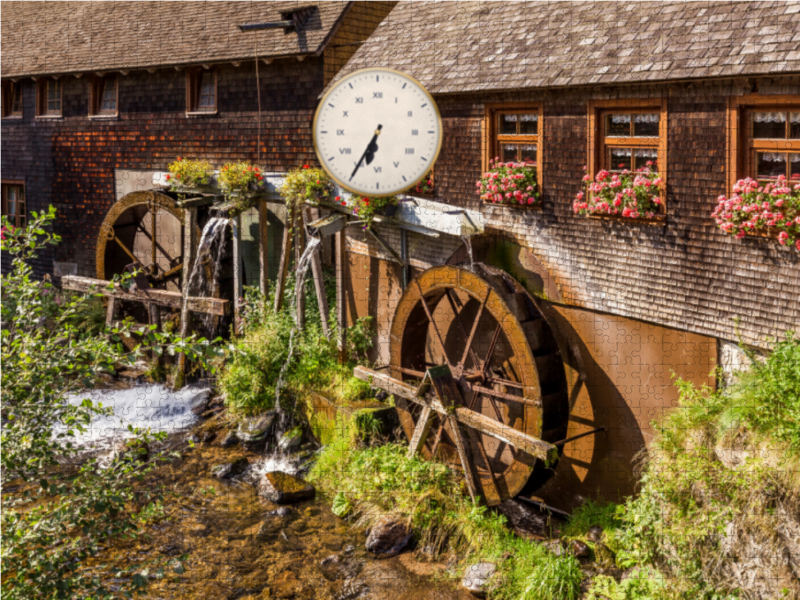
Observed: 6:35
